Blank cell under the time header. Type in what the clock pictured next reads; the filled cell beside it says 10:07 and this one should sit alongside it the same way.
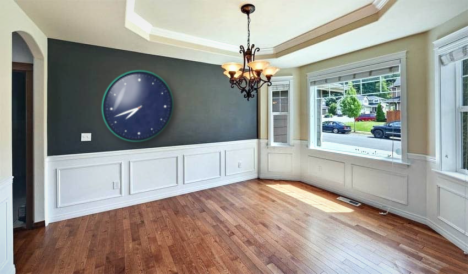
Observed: 7:42
